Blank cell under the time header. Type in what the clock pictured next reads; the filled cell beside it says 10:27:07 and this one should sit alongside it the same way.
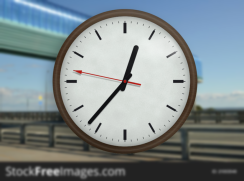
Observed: 12:36:47
